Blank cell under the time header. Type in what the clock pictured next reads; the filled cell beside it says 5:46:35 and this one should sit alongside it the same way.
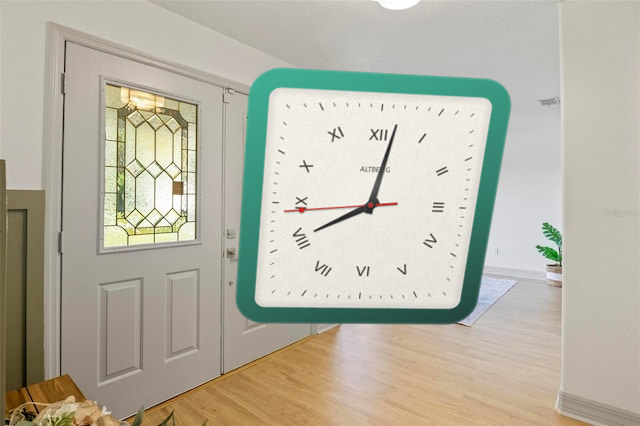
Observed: 8:01:44
